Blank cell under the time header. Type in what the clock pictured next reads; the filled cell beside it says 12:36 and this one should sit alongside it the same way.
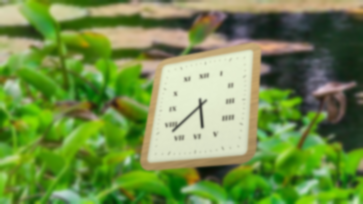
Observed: 5:38
